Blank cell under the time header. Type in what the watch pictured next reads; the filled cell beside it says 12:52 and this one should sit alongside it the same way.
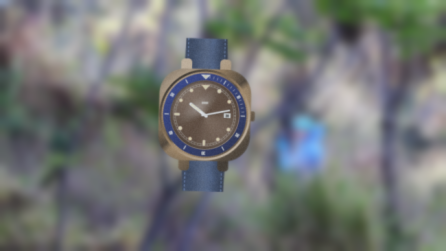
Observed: 10:13
